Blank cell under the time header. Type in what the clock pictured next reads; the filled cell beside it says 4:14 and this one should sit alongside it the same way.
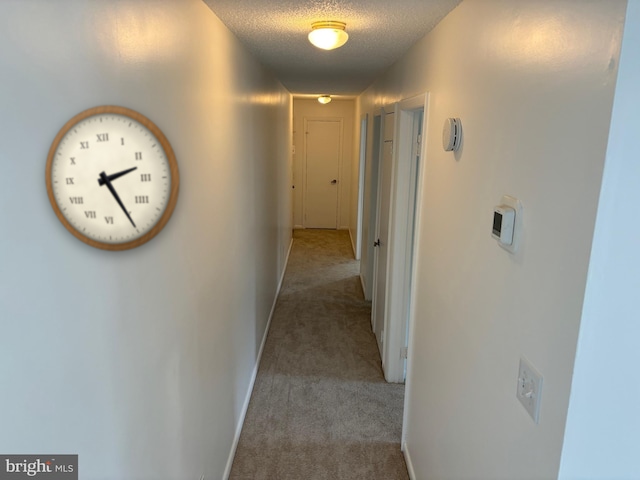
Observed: 2:25
